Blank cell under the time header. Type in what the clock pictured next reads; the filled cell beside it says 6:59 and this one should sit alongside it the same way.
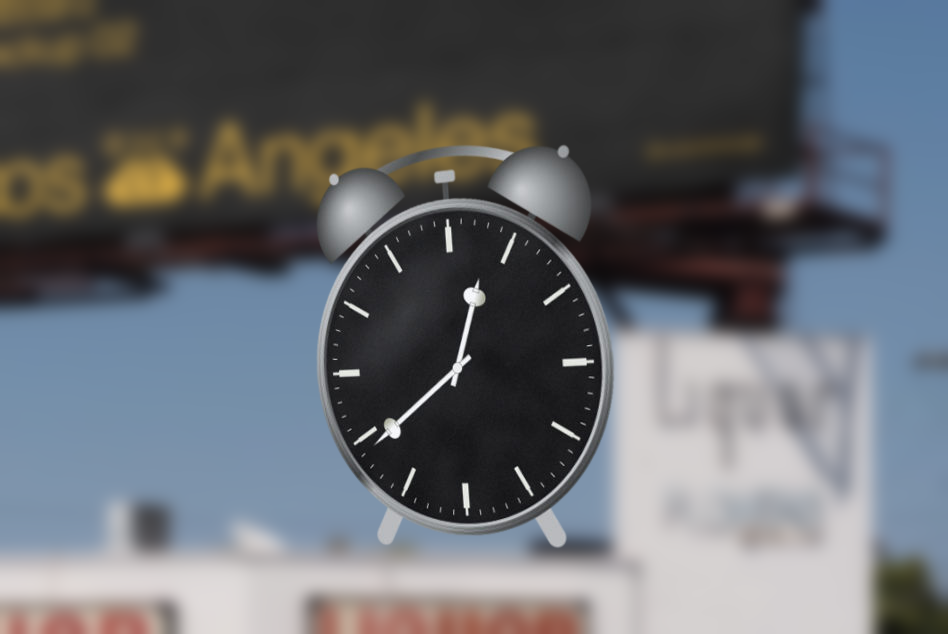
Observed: 12:39
